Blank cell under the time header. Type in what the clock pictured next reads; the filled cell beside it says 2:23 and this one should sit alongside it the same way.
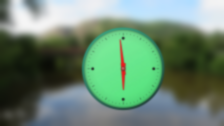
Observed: 5:59
